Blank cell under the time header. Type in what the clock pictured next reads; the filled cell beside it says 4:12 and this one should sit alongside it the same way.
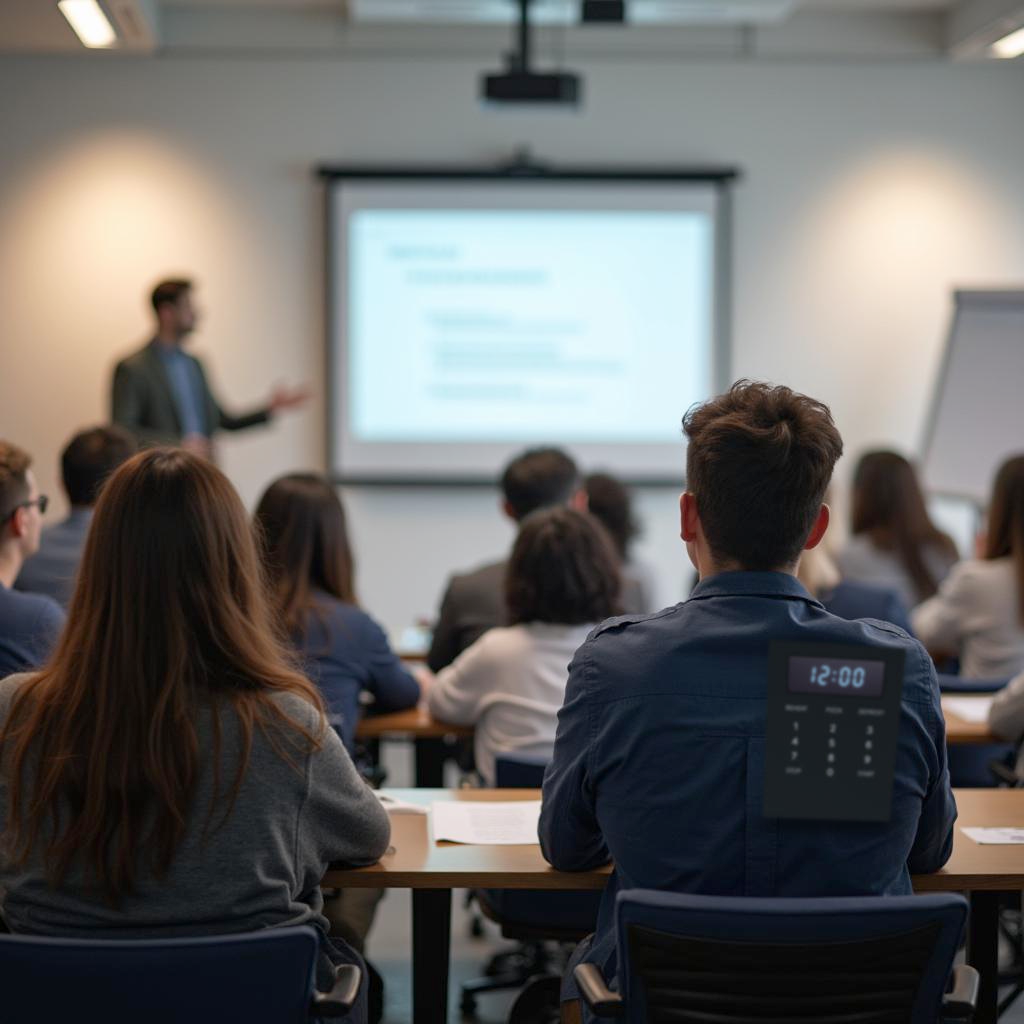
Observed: 12:00
